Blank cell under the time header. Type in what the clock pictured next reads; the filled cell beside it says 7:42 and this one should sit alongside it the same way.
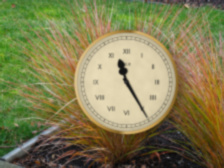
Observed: 11:25
